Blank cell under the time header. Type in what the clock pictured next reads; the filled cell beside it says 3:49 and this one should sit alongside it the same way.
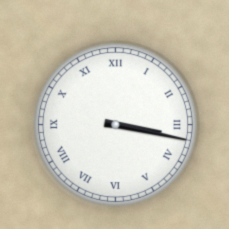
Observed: 3:17
